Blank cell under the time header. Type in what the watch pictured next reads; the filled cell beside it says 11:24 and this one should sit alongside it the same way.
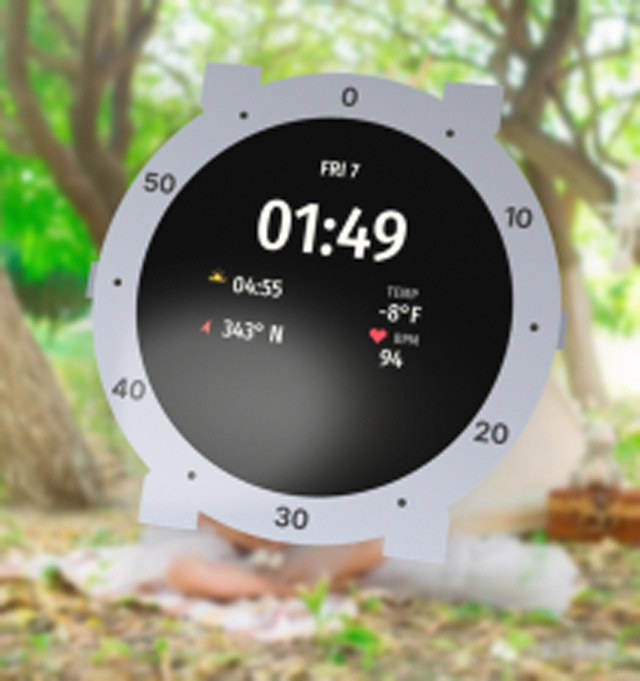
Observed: 1:49
